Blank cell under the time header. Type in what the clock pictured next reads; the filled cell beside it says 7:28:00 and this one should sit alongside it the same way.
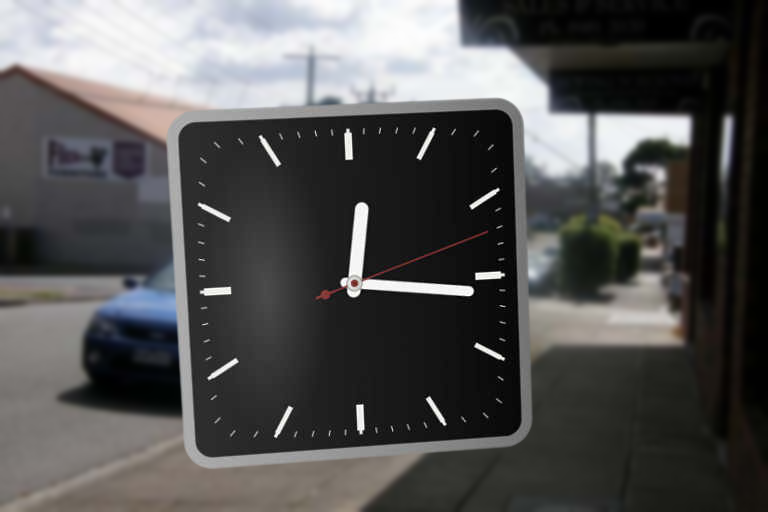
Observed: 12:16:12
